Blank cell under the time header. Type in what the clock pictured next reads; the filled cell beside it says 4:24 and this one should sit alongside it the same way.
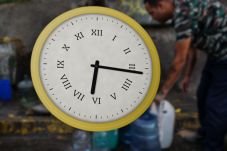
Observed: 6:16
